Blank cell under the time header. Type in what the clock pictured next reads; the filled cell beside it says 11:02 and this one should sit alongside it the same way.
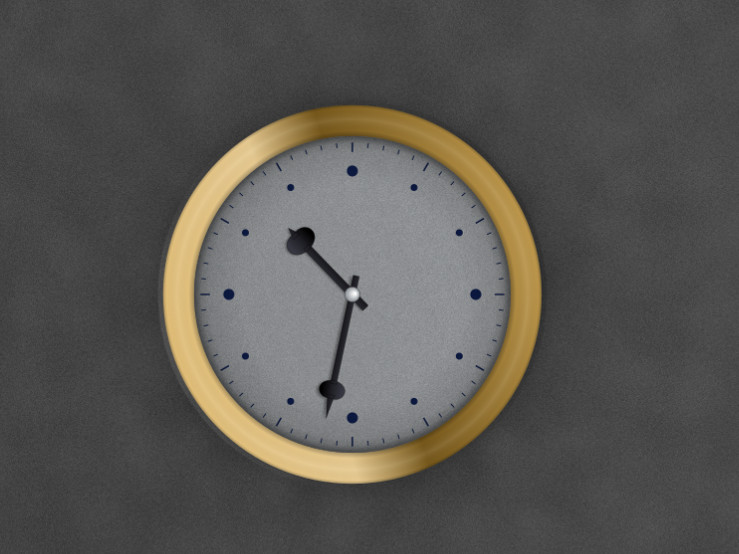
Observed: 10:32
